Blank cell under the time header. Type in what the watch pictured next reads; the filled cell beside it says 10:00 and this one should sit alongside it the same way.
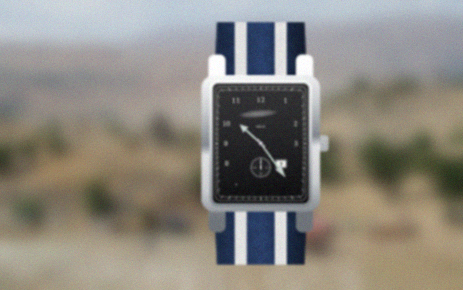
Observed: 10:24
